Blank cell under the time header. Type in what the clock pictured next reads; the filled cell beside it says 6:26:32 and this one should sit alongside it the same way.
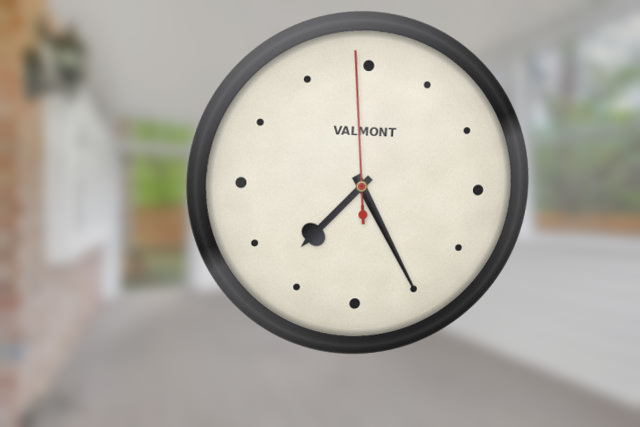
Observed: 7:24:59
